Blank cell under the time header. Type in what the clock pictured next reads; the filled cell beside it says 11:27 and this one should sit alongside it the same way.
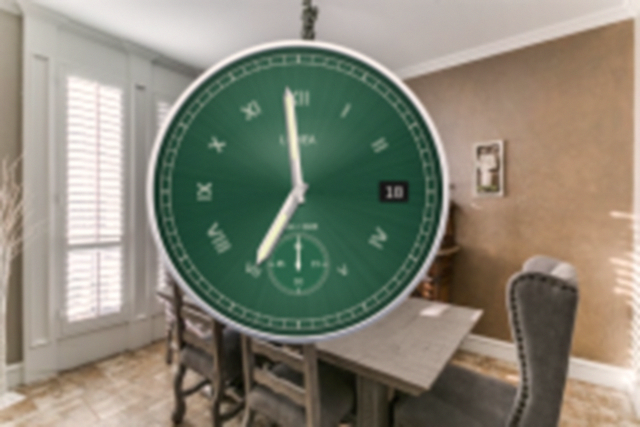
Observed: 6:59
